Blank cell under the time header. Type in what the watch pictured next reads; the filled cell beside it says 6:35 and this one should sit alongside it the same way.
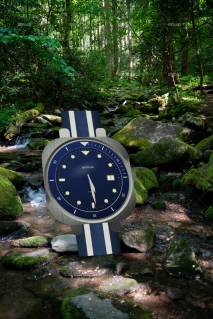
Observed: 5:29
